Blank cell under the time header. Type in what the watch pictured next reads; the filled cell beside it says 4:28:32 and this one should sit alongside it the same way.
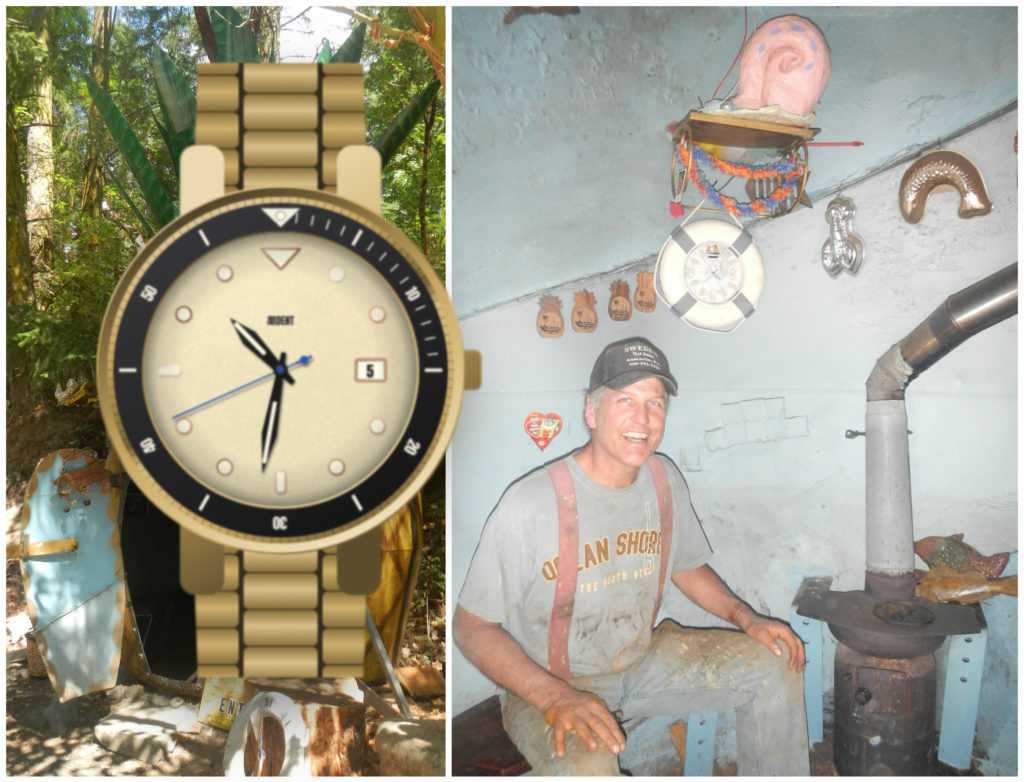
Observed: 10:31:41
